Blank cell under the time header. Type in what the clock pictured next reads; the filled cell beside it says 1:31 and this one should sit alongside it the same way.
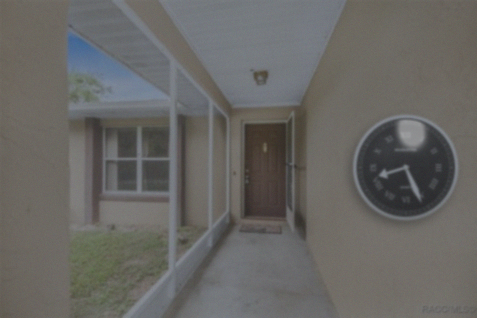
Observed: 8:26
